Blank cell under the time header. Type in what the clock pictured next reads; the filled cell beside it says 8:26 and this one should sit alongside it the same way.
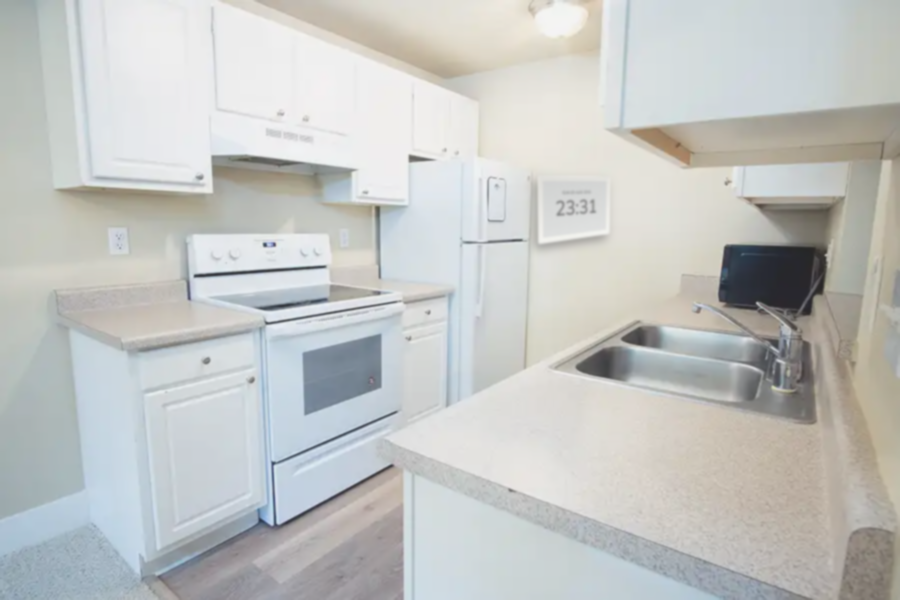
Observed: 23:31
